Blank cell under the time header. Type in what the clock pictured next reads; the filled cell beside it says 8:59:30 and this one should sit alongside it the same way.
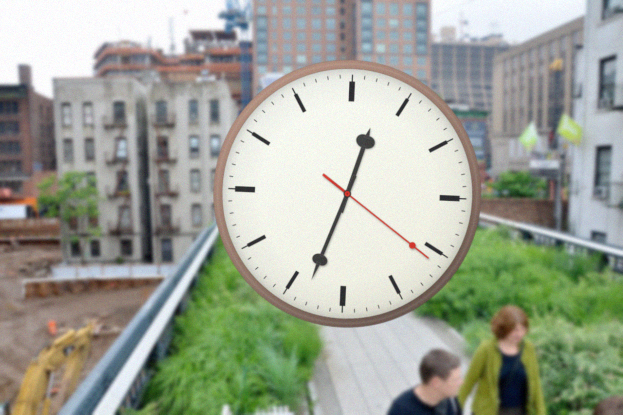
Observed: 12:33:21
